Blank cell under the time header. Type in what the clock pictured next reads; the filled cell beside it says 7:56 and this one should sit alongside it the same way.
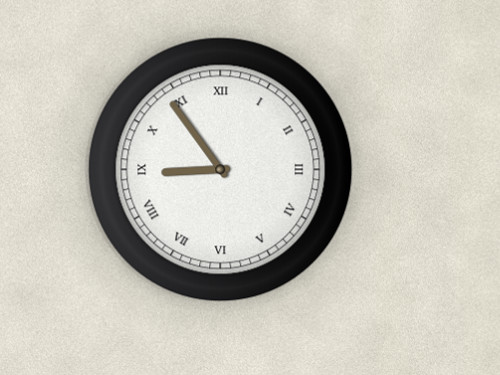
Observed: 8:54
